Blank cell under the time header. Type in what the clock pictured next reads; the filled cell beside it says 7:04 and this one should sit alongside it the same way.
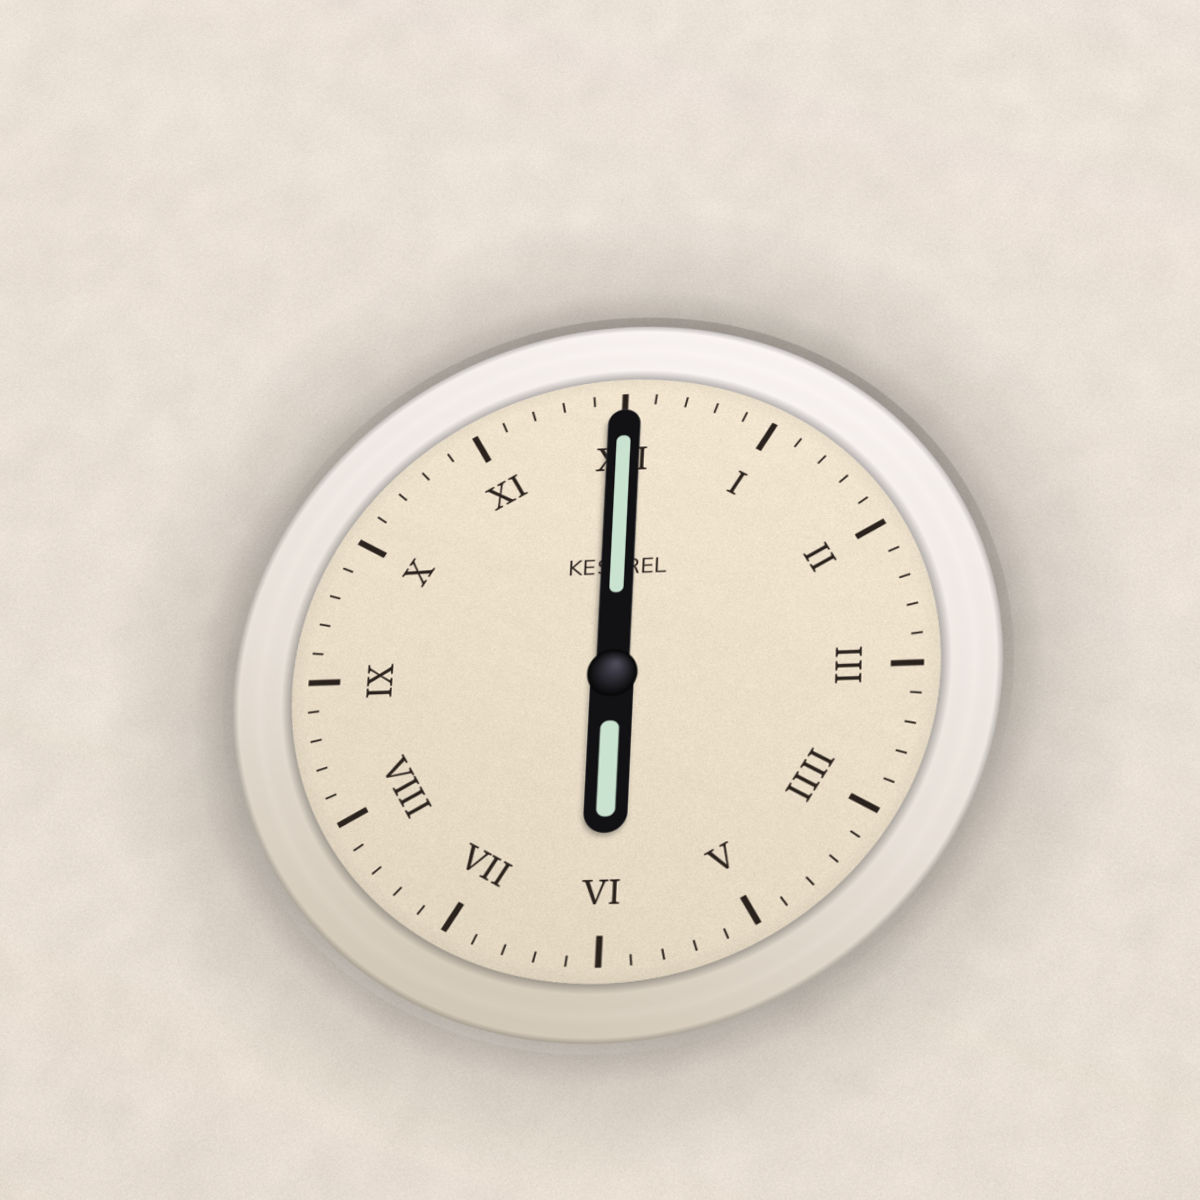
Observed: 6:00
